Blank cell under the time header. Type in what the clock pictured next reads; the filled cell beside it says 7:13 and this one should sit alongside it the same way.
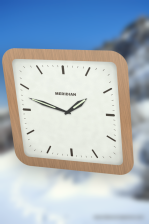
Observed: 1:48
